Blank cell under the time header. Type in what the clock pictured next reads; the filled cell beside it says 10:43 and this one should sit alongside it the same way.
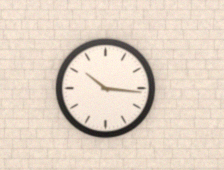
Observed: 10:16
